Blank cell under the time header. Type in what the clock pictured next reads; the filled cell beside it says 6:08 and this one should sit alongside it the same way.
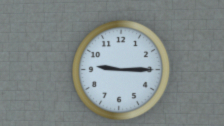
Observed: 9:15
